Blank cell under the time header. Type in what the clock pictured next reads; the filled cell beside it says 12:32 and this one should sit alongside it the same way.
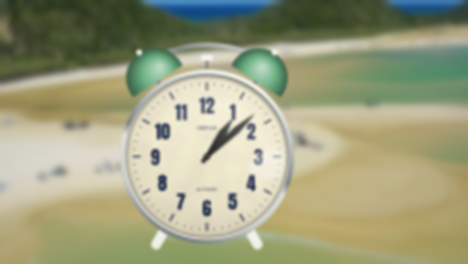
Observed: 1:08
